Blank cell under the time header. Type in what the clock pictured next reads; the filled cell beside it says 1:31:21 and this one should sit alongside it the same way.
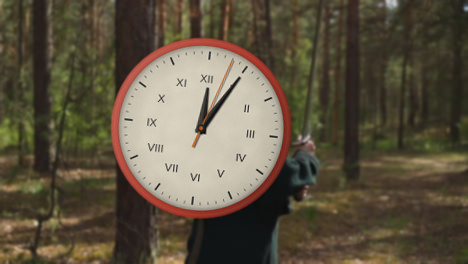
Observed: 12:05:03
